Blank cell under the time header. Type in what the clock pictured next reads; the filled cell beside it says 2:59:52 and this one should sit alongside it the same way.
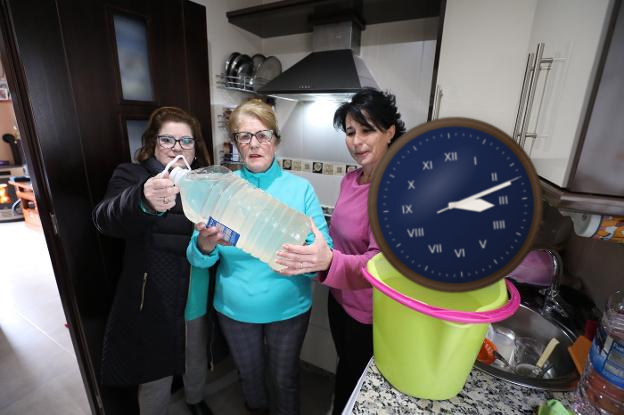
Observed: 3:12:12
